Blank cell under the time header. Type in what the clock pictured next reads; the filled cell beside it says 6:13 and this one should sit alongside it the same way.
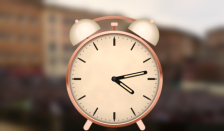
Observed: 4:13
